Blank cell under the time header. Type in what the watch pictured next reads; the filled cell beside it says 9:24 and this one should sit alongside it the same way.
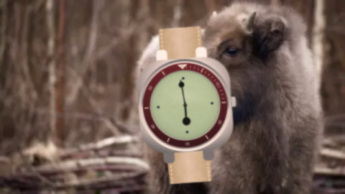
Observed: 5:59
